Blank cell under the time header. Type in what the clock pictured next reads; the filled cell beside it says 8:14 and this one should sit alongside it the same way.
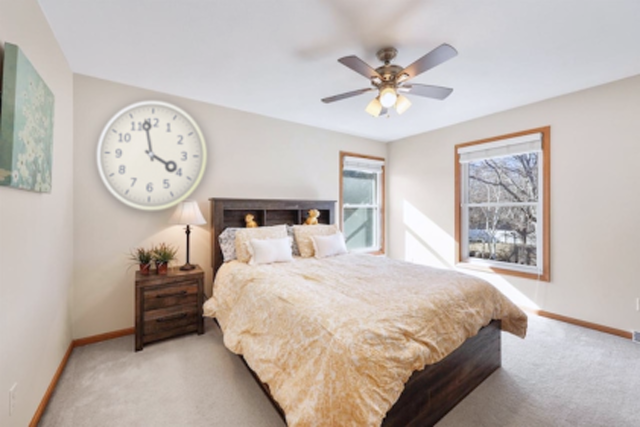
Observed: 3:58
